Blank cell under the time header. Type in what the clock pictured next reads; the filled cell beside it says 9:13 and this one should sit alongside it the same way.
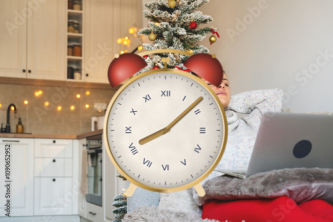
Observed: 8:08
